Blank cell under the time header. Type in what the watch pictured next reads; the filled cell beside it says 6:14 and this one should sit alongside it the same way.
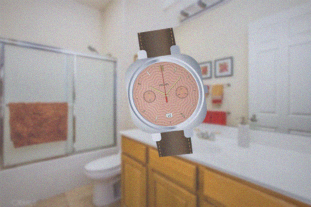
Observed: 10:08
